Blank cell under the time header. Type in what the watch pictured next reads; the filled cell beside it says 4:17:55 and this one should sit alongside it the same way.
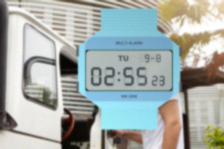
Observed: 2:55:23
